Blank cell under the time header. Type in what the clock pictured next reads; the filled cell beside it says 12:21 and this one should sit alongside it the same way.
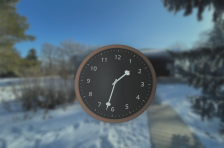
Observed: 1:32
